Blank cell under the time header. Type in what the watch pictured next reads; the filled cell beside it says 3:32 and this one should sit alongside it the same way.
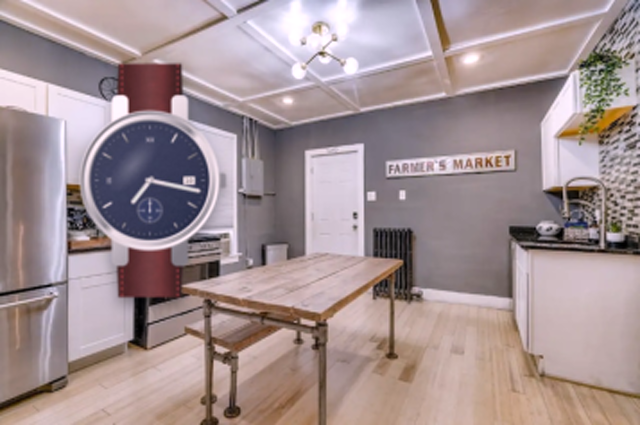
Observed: 7:17
